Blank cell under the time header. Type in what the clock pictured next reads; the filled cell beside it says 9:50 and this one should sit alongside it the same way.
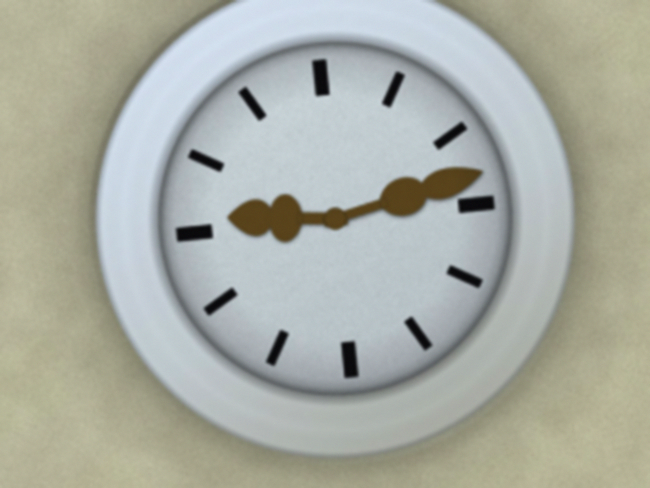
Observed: 9:13
